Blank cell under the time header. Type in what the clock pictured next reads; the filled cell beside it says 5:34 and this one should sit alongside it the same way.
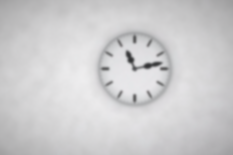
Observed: 11:13
